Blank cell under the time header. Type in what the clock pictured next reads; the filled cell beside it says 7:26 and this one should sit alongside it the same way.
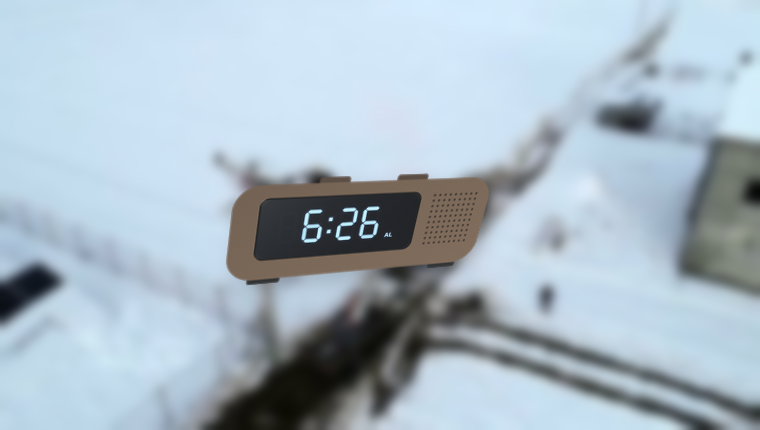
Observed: 6:26
